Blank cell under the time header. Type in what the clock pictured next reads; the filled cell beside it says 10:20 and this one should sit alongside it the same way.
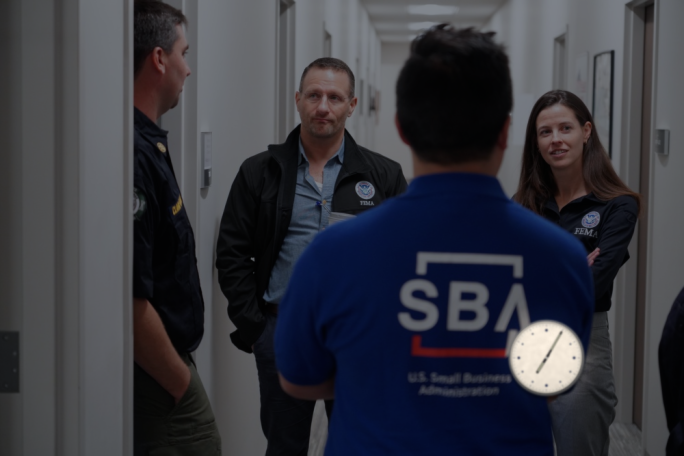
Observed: 7:05
